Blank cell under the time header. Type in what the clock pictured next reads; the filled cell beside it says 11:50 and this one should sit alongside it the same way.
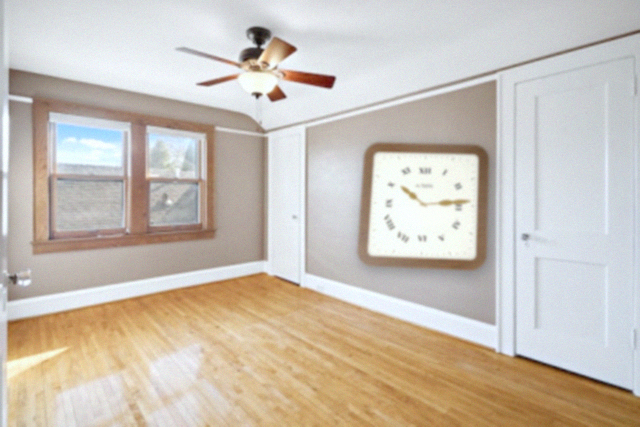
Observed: 10:14
